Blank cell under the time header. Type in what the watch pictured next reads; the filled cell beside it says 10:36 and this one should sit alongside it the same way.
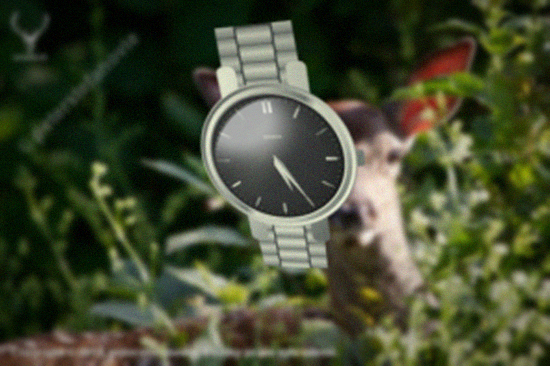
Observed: 5:25
